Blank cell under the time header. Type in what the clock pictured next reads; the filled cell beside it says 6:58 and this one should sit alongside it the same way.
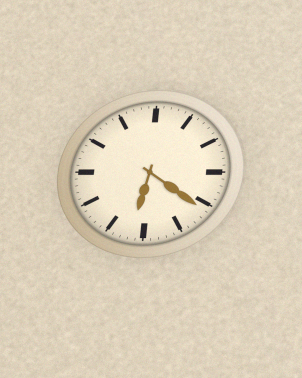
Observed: 6:21
